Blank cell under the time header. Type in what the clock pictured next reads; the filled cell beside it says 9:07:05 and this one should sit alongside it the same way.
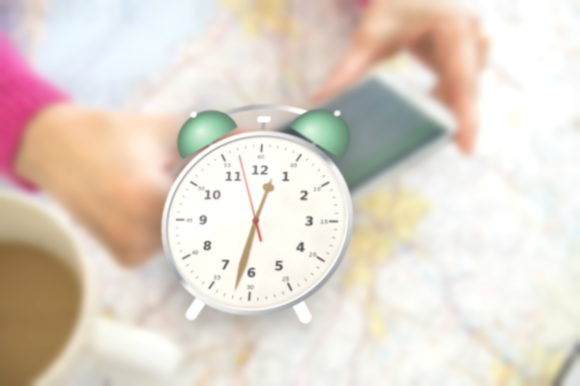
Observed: 12:31:57
